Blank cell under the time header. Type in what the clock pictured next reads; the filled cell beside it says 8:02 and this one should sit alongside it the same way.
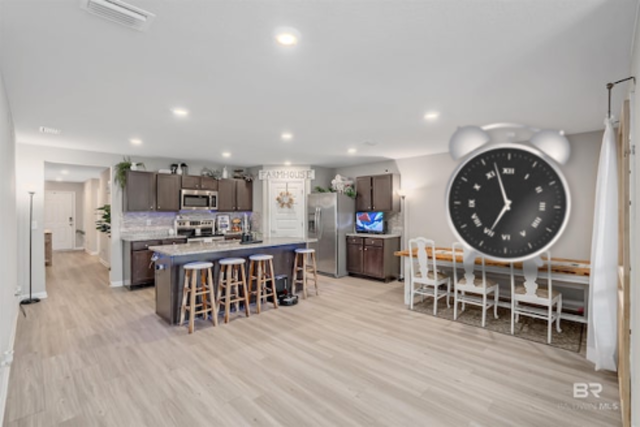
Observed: 6:57
